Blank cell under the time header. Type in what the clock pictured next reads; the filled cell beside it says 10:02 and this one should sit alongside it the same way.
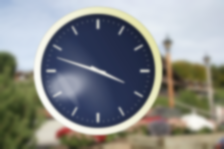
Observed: 3:48
